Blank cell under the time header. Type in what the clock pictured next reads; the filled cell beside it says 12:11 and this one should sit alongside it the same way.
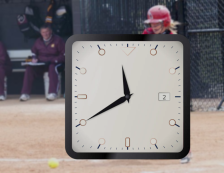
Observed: 11:40
